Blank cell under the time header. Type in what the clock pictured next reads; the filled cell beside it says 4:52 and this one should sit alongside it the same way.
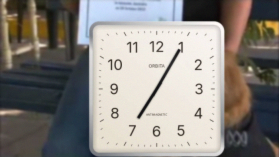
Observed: 7:05
